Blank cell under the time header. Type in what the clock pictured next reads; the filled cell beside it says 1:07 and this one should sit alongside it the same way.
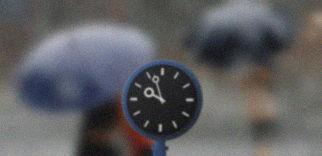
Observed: 9:57
